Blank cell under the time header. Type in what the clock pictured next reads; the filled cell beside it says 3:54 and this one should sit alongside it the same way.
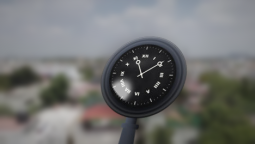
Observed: 11:09
